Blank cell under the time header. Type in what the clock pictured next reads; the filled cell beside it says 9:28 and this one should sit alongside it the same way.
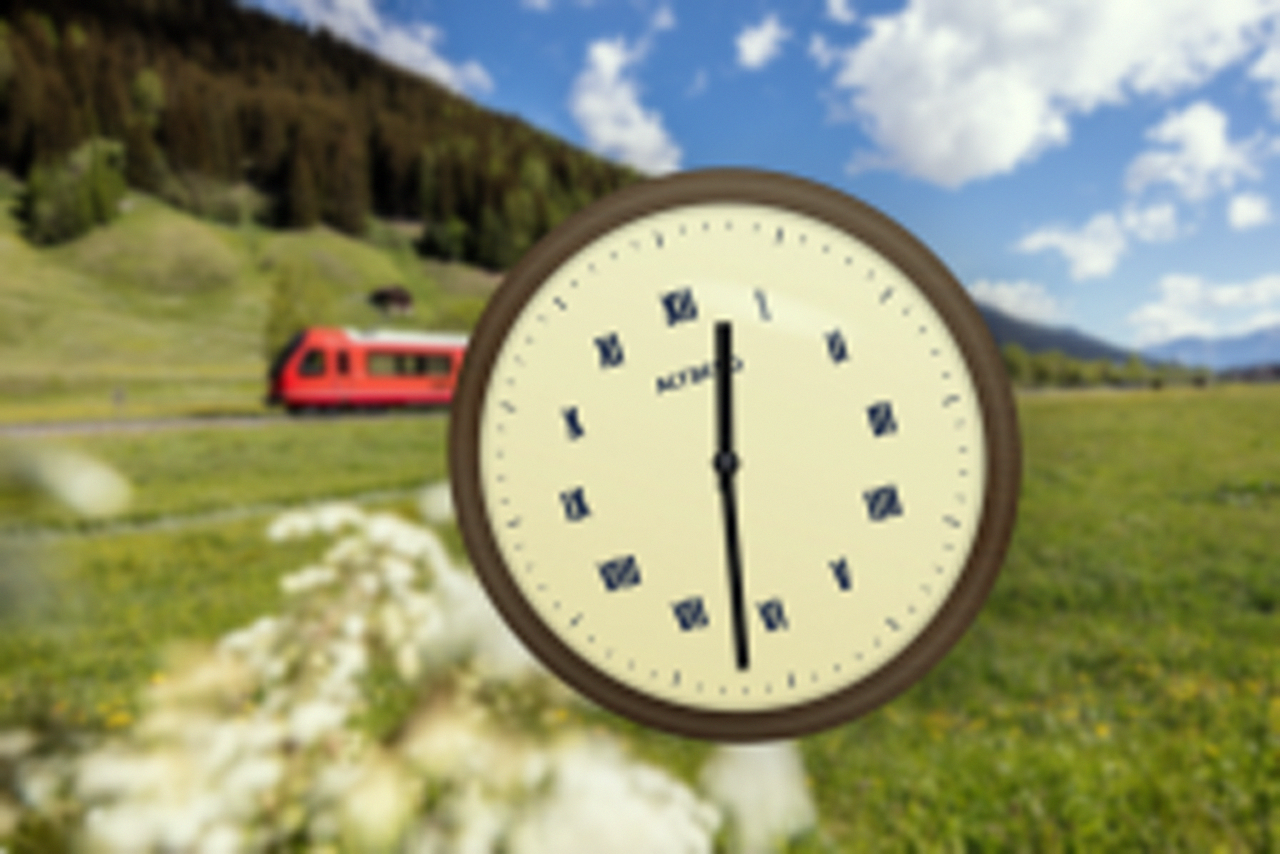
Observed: 12:32
